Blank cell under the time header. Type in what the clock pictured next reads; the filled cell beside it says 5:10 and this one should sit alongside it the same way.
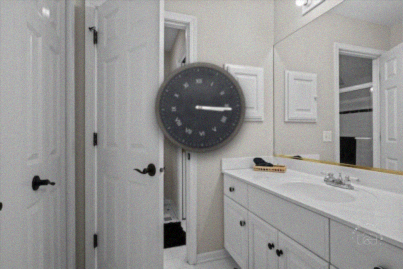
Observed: 3:16
